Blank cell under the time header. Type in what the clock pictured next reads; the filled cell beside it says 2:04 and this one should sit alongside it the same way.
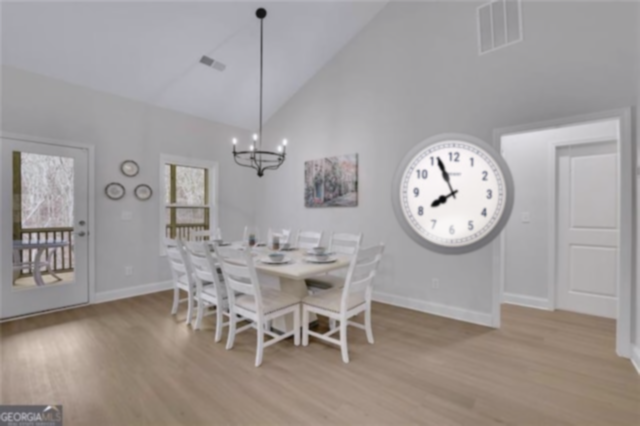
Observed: 7:56
